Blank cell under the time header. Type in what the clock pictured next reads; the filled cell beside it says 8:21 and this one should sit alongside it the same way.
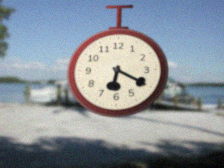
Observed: 6:20
